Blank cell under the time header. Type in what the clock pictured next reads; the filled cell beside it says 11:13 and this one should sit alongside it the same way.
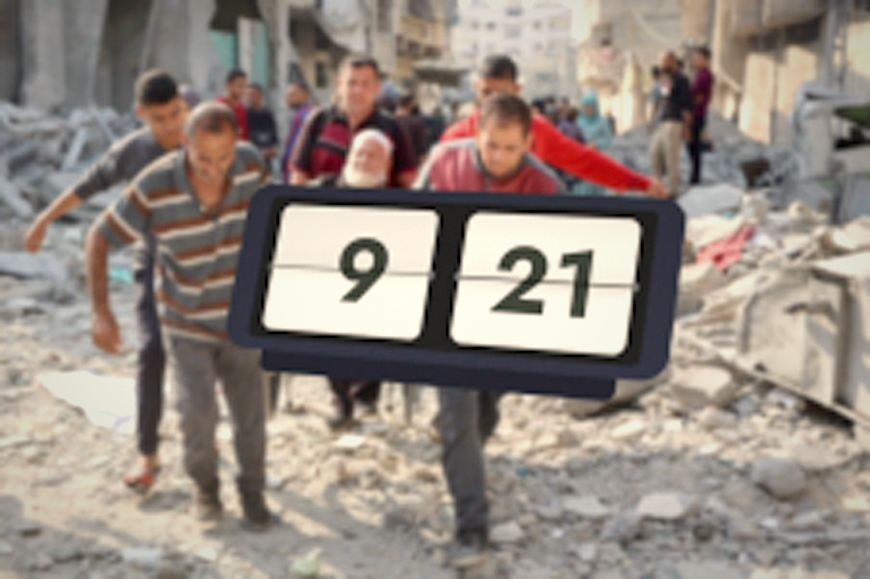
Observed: 9:21
